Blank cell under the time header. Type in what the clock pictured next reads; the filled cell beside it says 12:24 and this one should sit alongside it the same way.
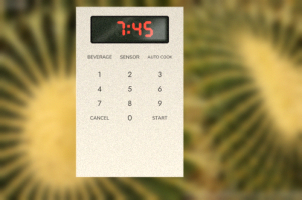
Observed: 7:45
